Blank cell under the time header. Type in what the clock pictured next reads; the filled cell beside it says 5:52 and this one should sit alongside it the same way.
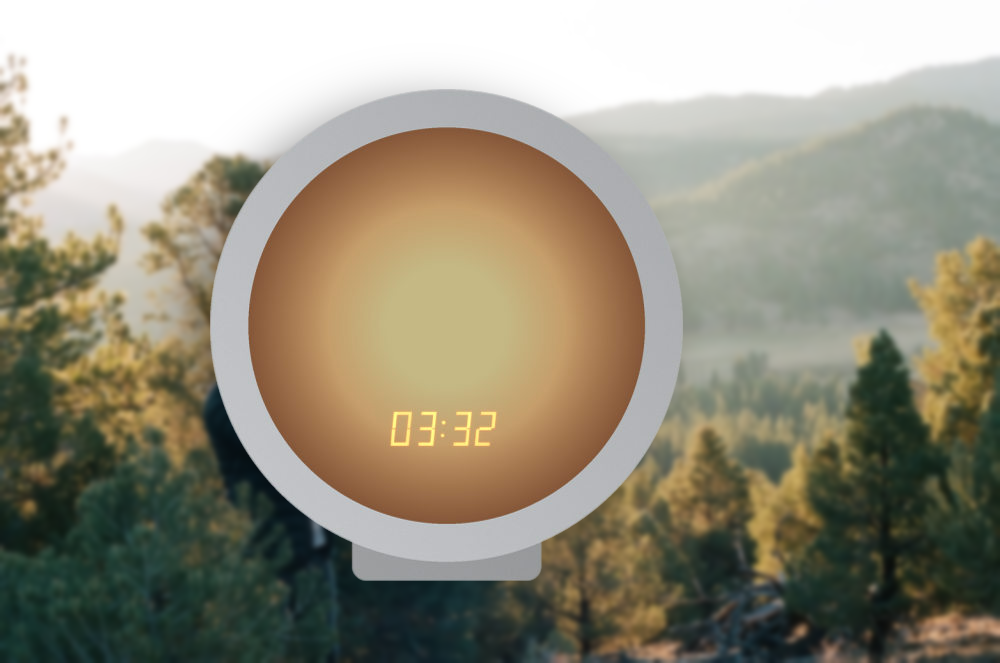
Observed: 3:32
